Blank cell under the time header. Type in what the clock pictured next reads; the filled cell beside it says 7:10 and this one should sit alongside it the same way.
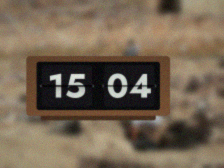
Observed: 15:04
